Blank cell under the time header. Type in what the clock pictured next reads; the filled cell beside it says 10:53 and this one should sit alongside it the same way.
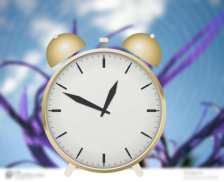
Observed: 12:49
